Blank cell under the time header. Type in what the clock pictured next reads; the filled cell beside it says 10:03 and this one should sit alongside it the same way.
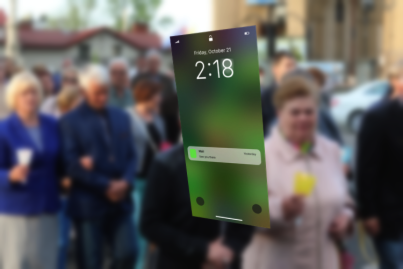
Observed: 2:18
